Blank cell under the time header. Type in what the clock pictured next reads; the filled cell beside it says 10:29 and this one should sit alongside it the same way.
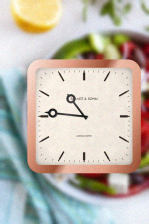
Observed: 10:46
